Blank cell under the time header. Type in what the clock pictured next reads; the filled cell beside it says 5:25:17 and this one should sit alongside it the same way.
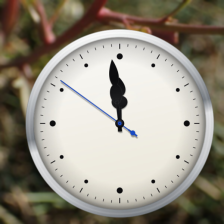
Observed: 11:58:51
